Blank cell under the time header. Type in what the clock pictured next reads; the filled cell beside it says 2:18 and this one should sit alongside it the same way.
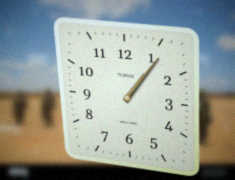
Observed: 1:06
